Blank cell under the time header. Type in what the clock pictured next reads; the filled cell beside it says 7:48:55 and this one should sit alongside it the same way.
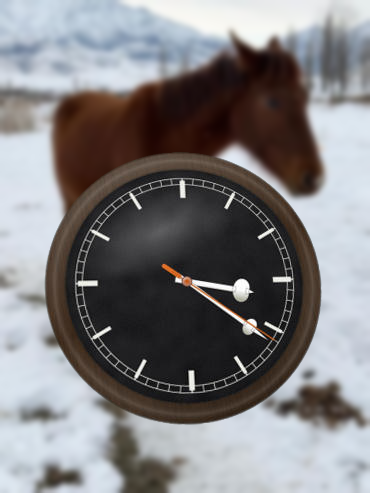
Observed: 3:21:21
